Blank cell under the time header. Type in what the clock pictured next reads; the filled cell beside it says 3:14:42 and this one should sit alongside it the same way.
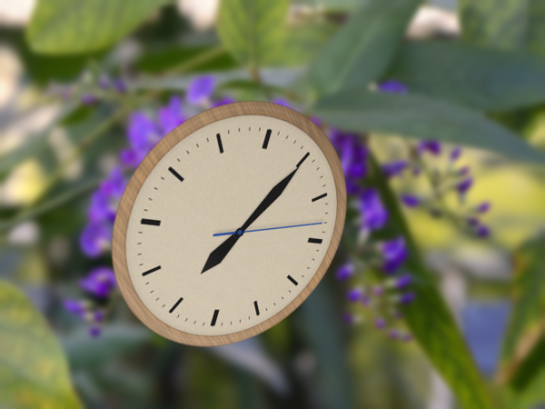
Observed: 7:05:13
